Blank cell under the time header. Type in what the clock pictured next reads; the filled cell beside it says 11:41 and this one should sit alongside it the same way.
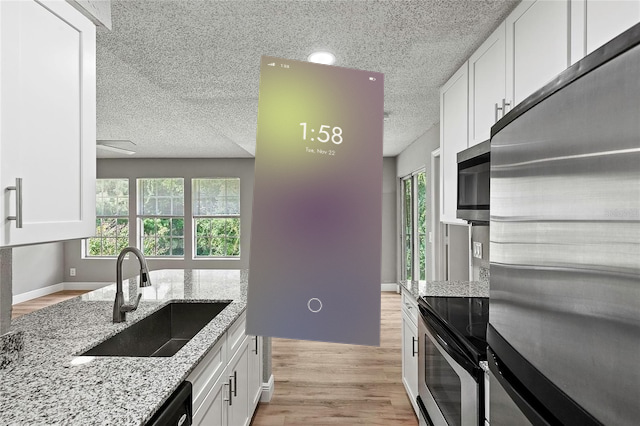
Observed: 1:58
